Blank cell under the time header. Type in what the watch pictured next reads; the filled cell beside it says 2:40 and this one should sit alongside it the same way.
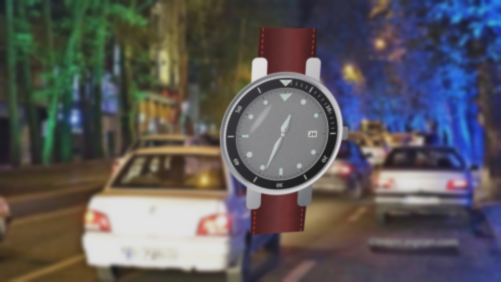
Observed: 12:34
